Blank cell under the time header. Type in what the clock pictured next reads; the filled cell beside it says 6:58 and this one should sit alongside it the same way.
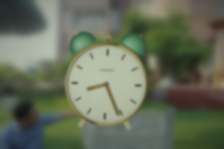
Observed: 8:26
